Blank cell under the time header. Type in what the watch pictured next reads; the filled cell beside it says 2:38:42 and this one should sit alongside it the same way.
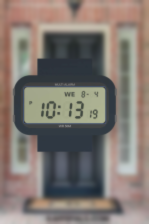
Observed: 10:13:19
